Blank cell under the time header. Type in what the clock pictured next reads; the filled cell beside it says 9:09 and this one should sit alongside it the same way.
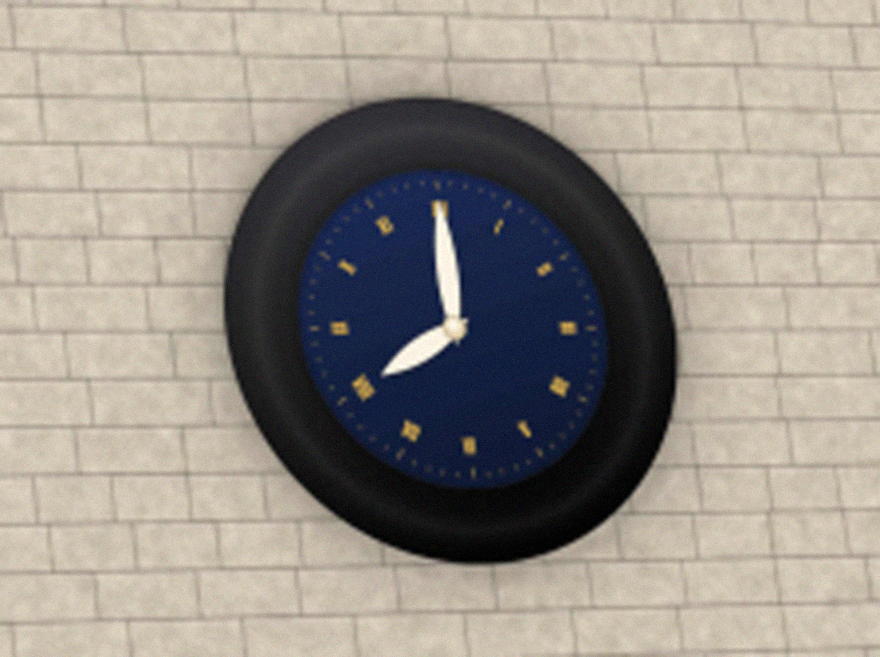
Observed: 8:00
